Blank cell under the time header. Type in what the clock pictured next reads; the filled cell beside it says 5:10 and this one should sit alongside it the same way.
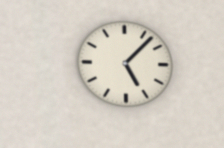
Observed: 5:07
